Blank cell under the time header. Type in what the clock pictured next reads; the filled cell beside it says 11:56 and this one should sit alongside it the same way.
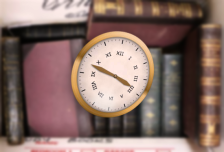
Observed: 3:48
